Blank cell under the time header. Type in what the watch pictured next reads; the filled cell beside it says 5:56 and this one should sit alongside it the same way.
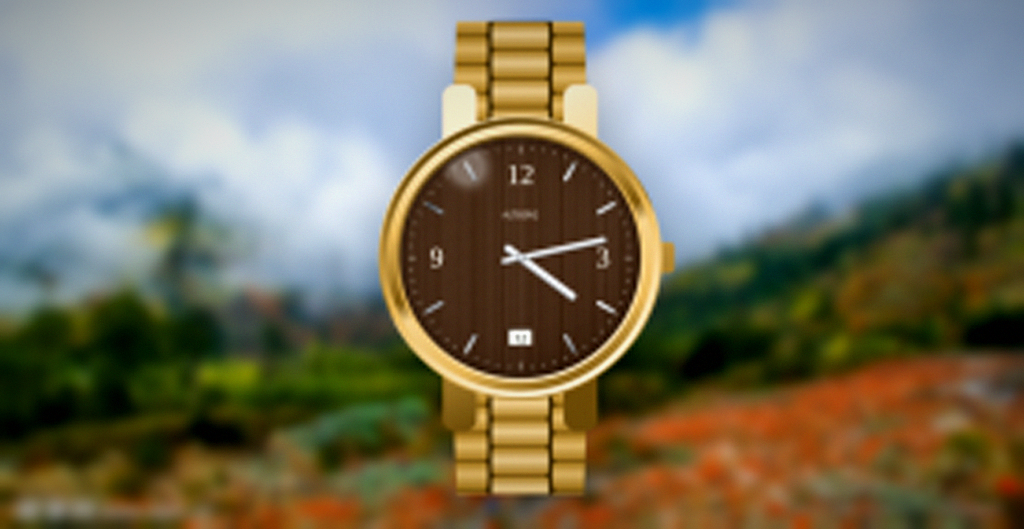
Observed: 4:13
